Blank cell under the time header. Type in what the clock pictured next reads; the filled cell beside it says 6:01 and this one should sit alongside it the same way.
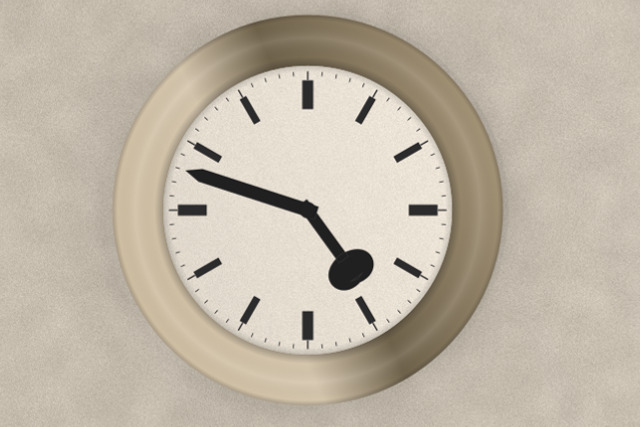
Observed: 4:48
